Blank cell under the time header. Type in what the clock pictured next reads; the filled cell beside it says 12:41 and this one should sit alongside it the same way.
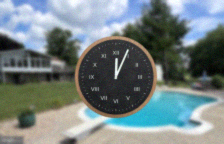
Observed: 12:04
